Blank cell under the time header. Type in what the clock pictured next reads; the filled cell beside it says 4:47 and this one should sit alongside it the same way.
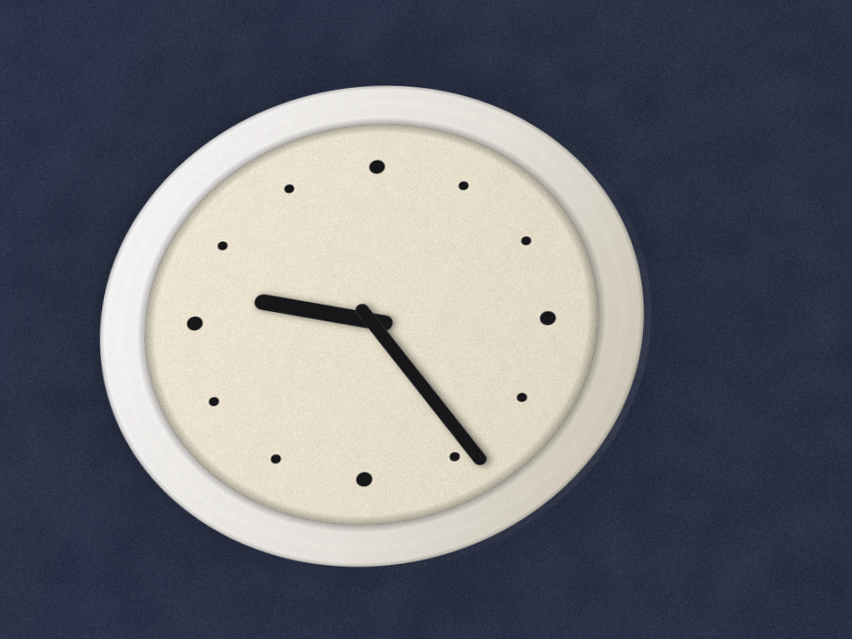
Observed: 9:24
